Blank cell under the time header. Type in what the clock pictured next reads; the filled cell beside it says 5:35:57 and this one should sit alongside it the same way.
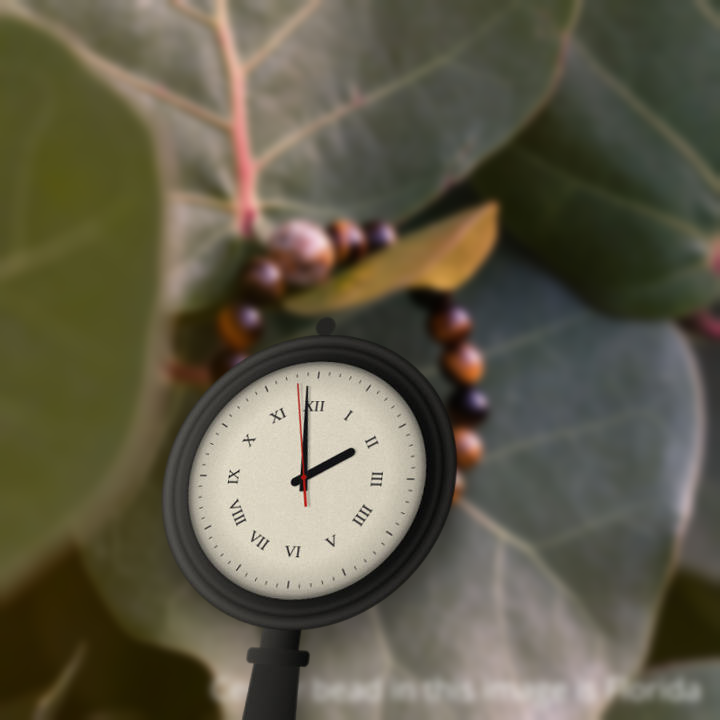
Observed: 1:58:58
